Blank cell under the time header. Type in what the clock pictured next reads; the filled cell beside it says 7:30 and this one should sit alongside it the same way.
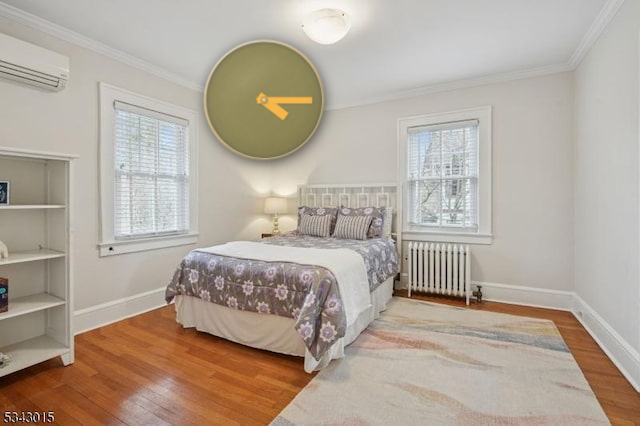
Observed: 4:15
